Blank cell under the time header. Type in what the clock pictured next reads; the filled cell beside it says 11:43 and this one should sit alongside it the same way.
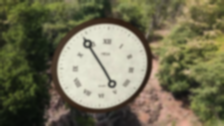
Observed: 4:54
